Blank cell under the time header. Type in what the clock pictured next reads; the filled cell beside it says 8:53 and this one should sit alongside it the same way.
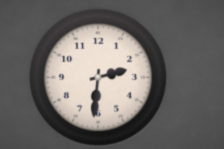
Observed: 2:31
